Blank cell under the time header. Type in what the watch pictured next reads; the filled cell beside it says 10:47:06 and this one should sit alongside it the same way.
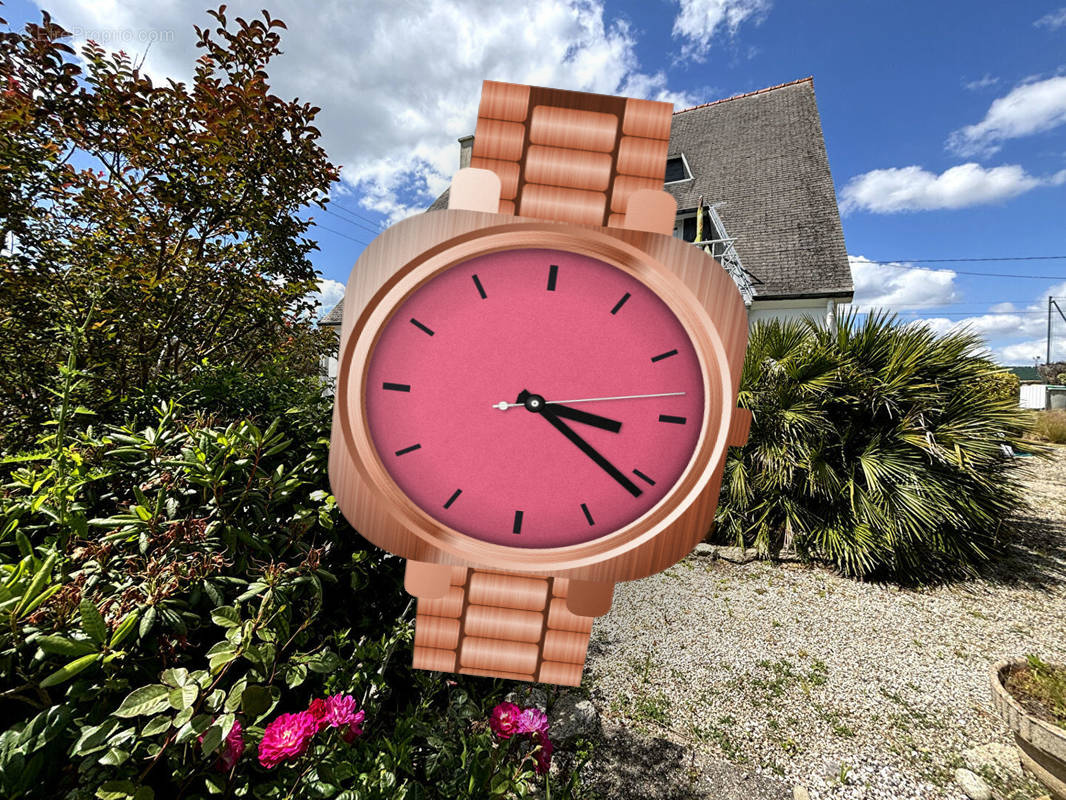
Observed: 3:21:13
